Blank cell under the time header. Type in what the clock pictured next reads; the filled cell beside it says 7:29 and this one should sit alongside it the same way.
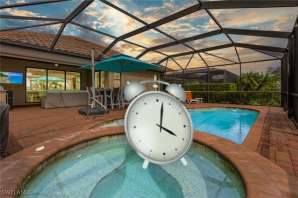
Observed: 4:02
